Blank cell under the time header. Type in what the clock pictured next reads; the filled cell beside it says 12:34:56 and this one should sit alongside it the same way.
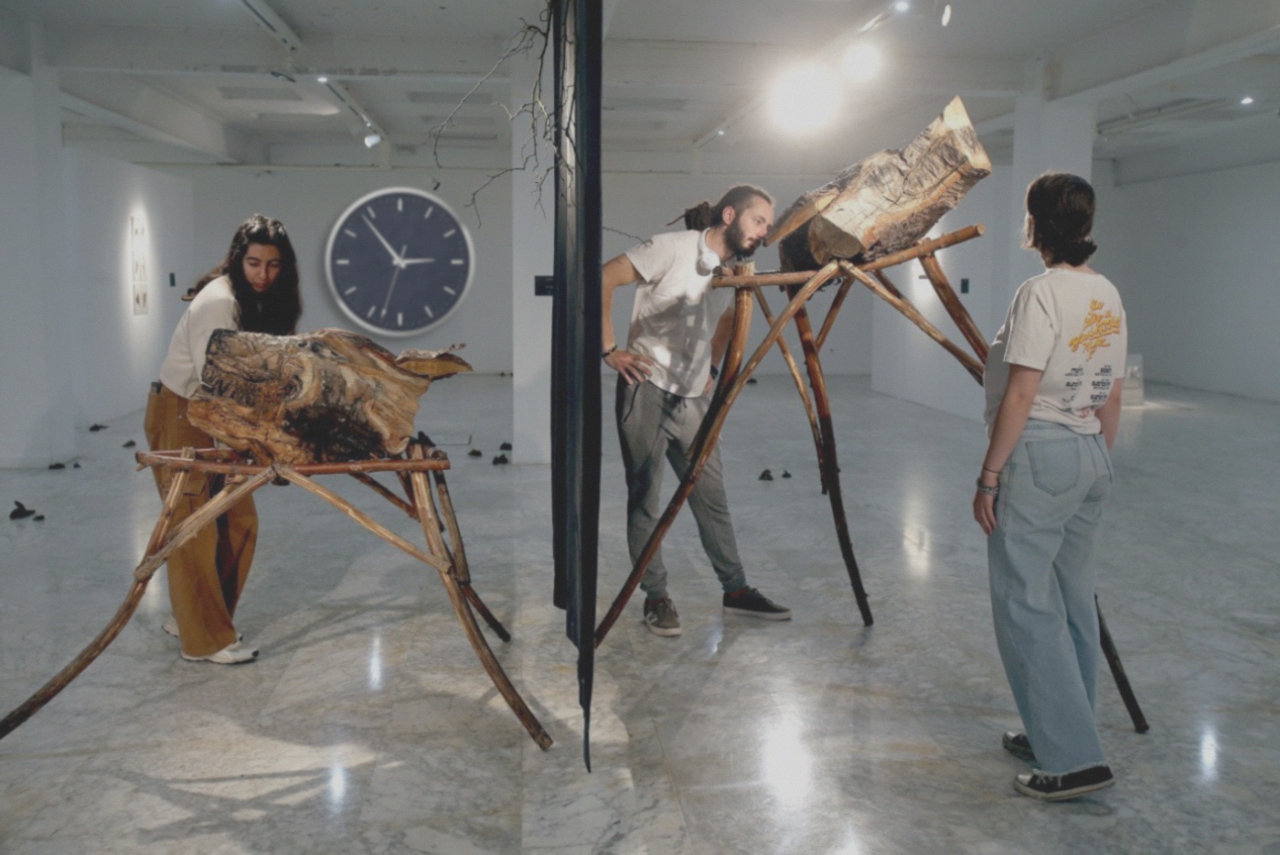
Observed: 2:53:33
